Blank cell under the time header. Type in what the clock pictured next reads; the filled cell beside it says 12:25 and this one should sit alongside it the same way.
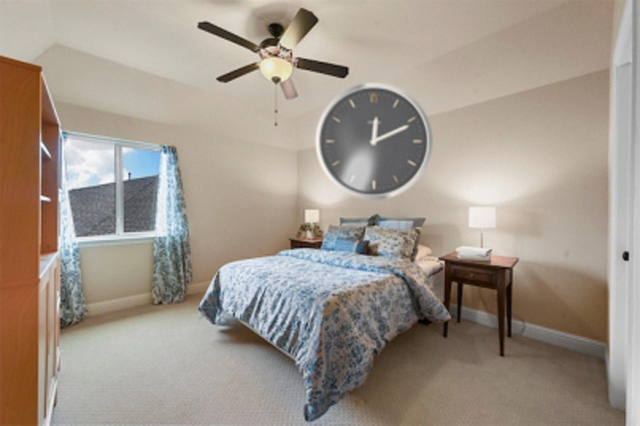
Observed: 12:11
